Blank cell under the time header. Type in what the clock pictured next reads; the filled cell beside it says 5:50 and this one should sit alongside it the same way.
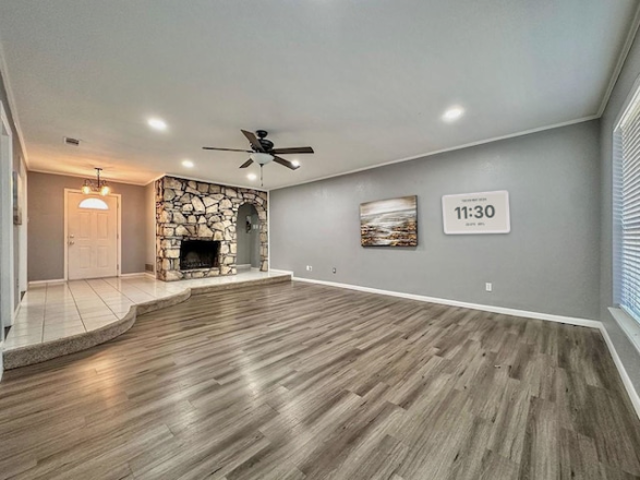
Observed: 11:30
